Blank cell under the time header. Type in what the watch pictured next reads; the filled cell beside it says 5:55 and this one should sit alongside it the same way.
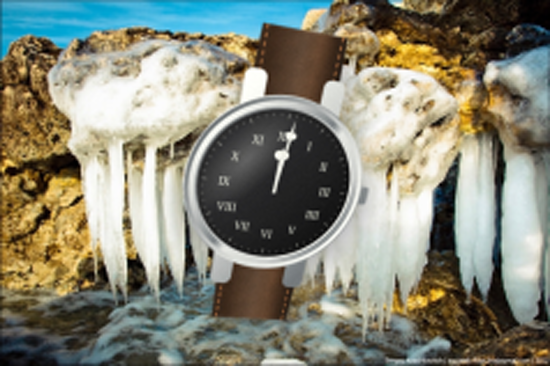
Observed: 12:01
